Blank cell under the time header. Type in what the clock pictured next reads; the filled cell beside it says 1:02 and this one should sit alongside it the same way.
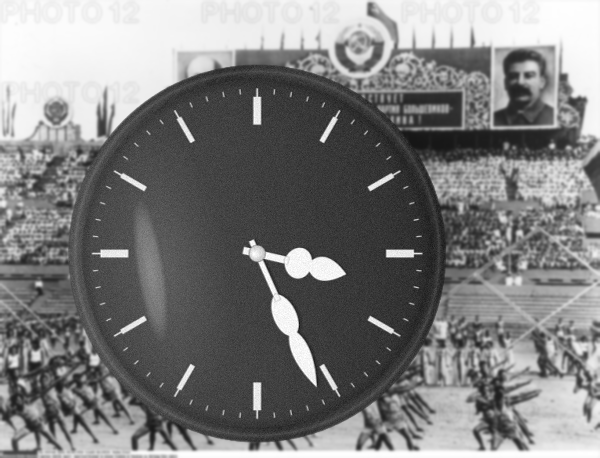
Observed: 3:26
